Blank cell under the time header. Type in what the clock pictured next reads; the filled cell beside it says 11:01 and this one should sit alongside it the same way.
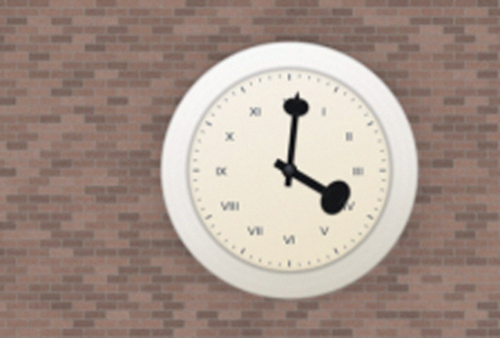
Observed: 4:01
